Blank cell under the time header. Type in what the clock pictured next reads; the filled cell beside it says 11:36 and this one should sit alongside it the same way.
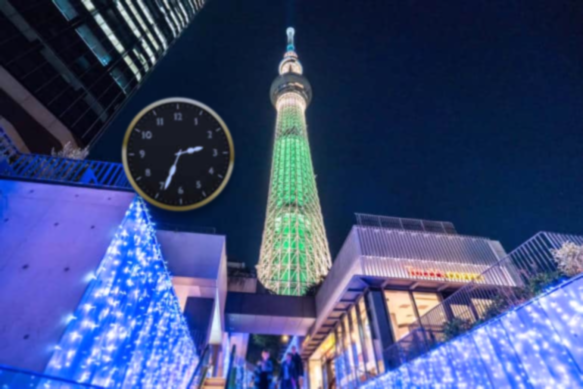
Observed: 2:34
